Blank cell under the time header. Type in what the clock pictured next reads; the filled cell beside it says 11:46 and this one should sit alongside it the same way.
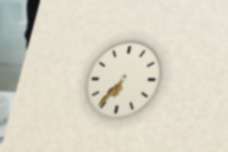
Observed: 6:36
